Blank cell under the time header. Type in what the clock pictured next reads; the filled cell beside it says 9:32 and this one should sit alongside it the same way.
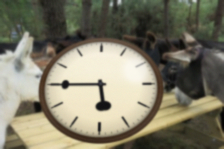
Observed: 5:45
